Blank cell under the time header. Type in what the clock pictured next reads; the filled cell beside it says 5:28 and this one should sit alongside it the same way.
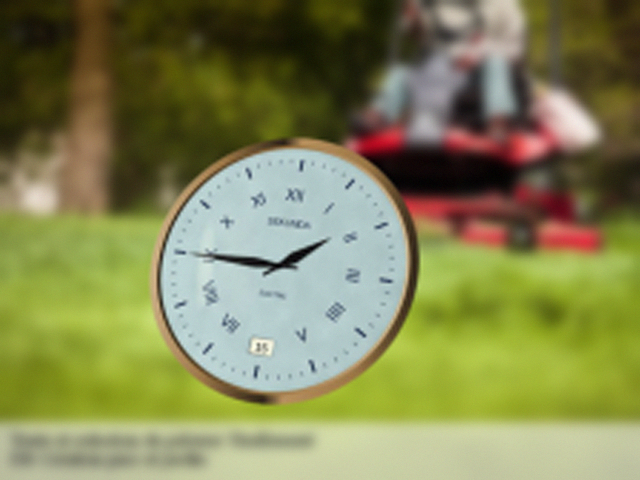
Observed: 1:45
